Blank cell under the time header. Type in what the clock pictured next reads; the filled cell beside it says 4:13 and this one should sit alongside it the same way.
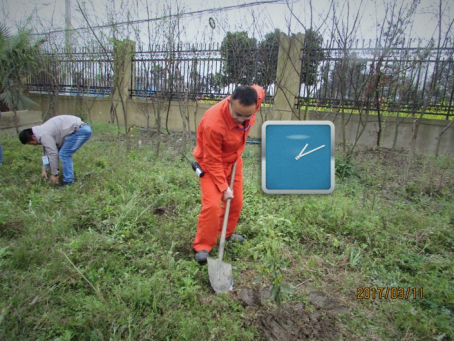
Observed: 1:11
